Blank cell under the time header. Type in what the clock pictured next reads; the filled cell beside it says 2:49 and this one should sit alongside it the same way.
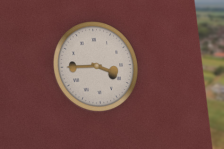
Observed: 3:45
